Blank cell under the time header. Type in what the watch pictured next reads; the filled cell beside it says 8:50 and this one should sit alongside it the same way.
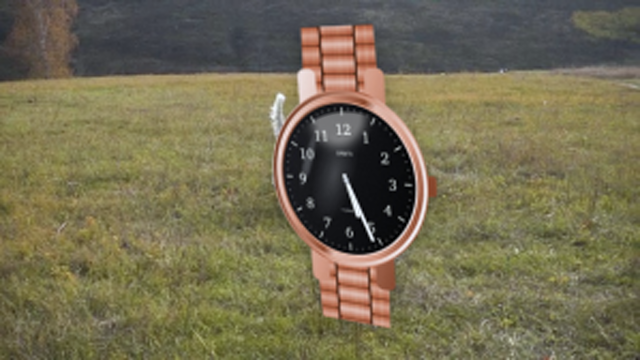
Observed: 5:26
